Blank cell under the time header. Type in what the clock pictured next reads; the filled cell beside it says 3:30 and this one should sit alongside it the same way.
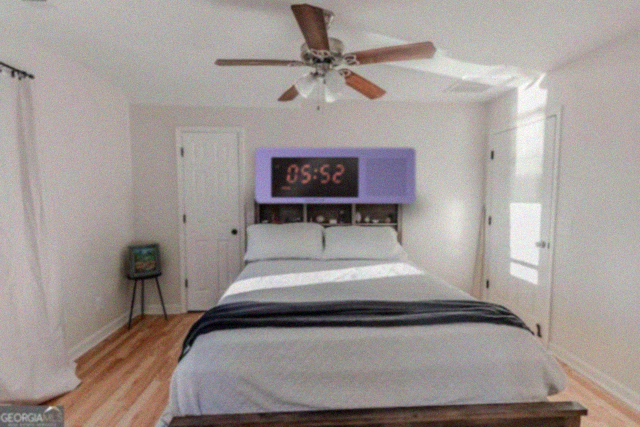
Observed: 5:52
